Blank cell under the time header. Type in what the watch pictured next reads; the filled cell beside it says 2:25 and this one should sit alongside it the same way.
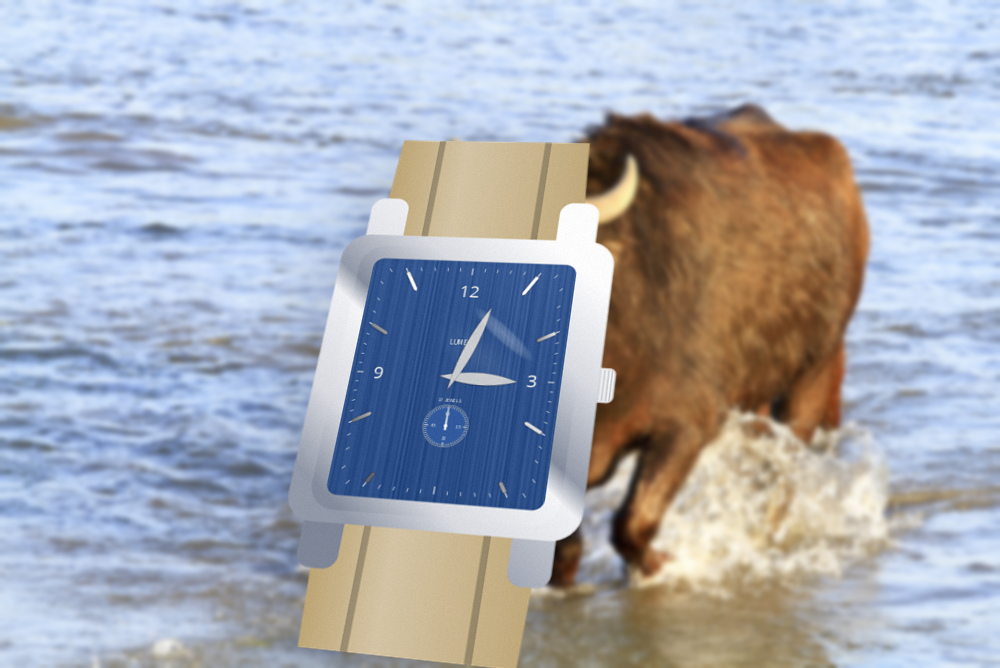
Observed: 3:03
